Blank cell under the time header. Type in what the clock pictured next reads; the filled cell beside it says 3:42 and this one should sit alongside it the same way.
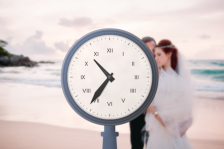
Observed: 10:36
